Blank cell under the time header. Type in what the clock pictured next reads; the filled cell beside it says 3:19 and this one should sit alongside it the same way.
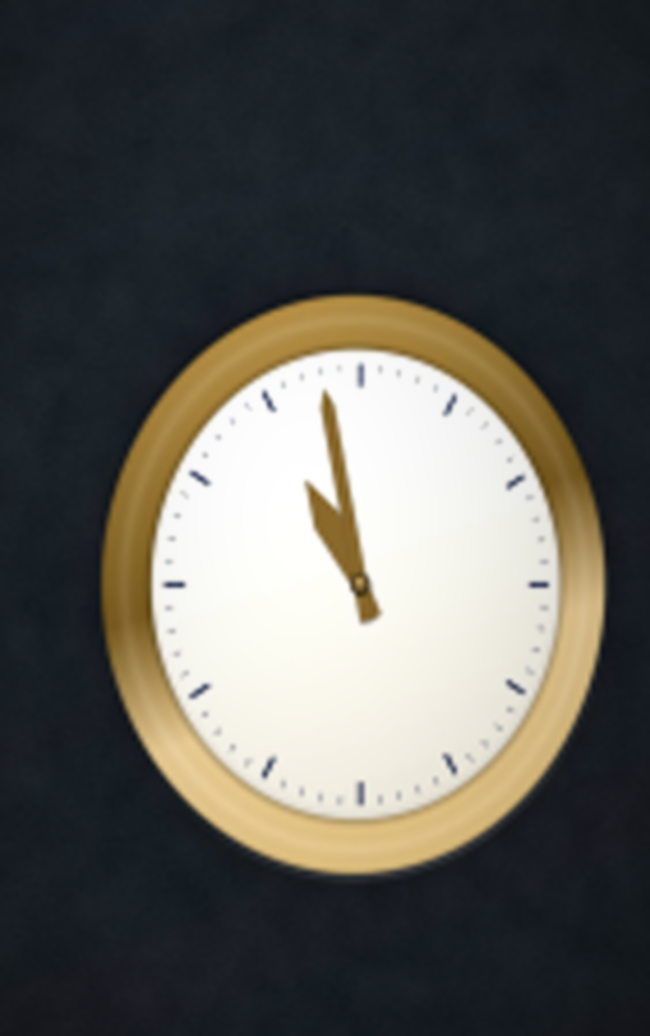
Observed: 10:58
